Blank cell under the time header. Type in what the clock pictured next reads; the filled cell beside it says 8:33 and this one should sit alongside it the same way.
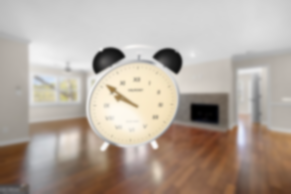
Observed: 9:51
